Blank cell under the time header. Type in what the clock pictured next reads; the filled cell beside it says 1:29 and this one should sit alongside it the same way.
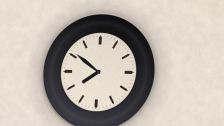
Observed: 7:51
